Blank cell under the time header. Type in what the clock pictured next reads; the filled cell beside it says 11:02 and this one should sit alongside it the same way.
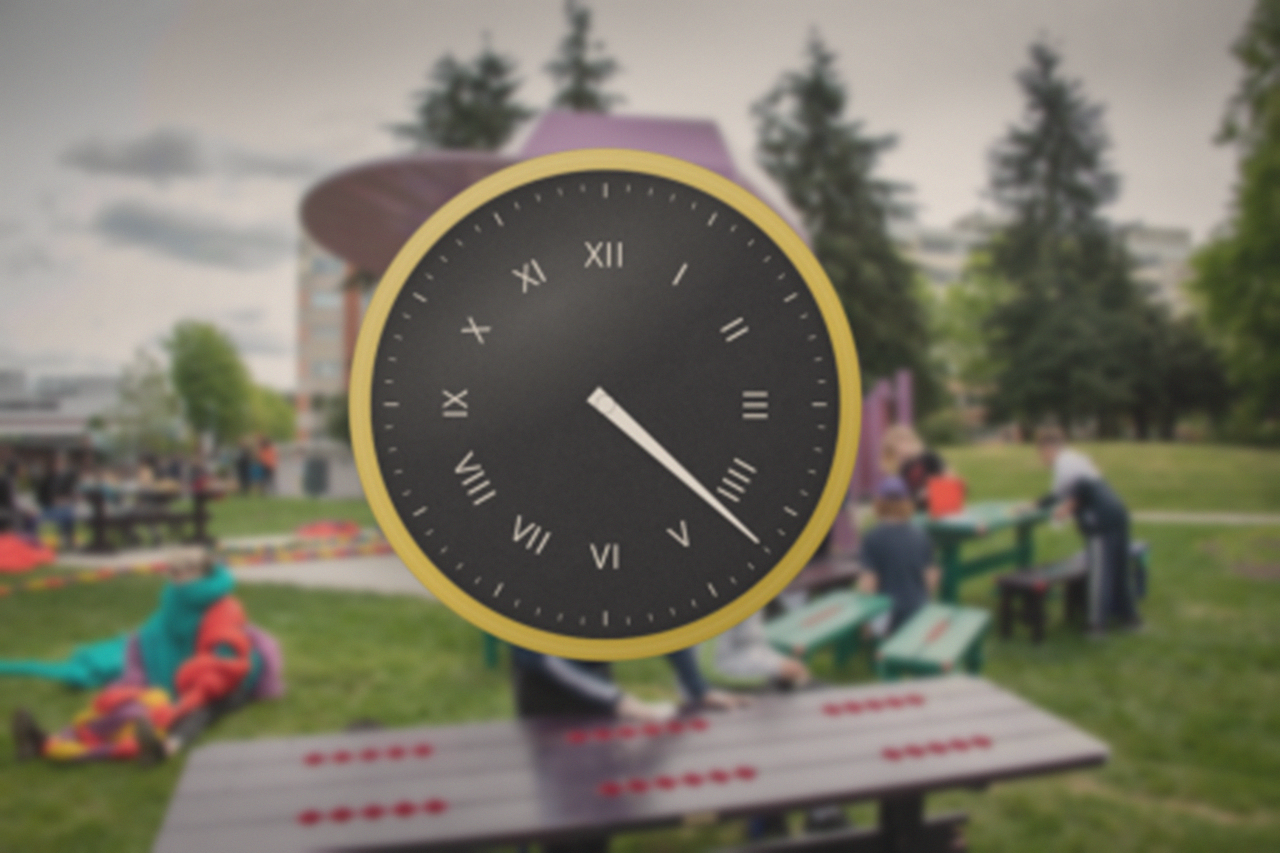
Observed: 4:22
